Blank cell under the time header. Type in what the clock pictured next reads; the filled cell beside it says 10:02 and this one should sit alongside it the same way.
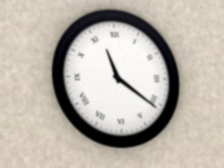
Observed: 11:21
